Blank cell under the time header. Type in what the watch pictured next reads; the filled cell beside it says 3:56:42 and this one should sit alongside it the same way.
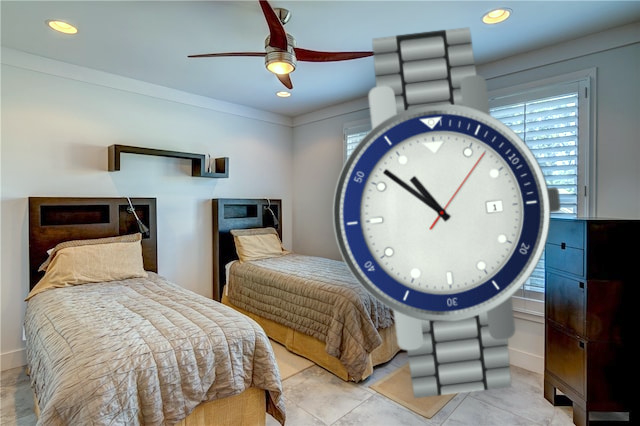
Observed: 10:52:07
